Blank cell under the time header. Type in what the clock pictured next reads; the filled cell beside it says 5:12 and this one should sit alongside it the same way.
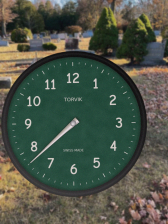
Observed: 7:38
